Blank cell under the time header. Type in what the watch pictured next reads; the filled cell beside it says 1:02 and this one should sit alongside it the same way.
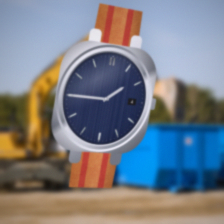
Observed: 1:45
